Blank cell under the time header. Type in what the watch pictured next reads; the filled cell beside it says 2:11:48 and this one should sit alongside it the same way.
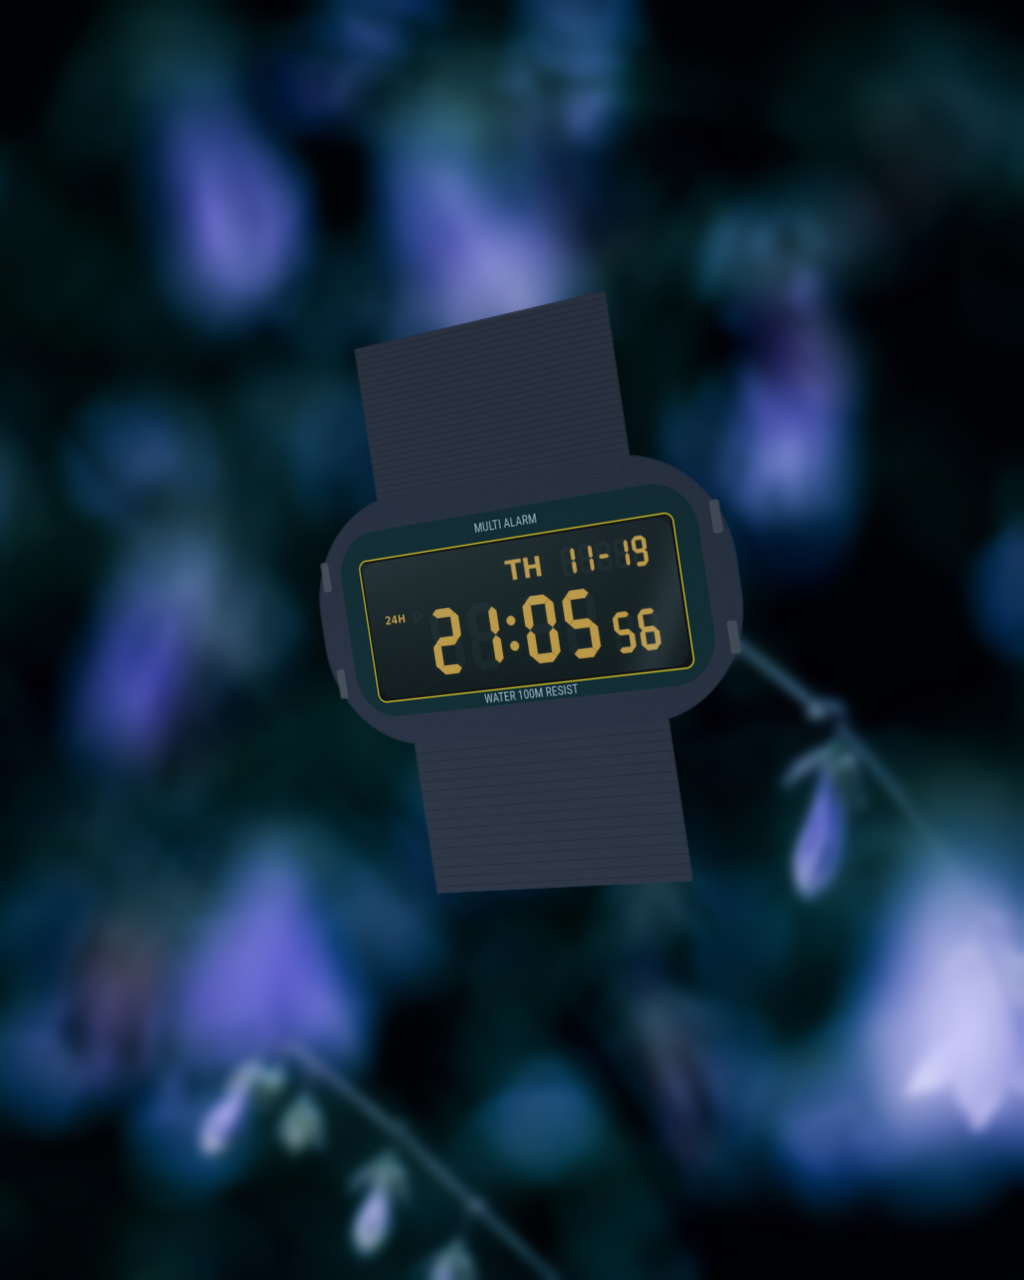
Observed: 21:05:56
